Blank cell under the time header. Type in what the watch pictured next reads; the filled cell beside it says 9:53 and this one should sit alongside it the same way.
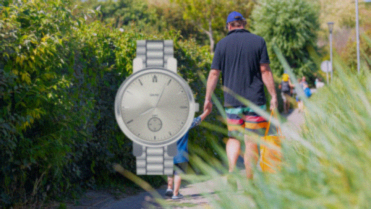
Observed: 8:04
